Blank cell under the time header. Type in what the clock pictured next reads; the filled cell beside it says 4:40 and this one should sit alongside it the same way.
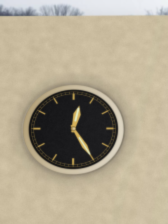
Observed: 12:25
